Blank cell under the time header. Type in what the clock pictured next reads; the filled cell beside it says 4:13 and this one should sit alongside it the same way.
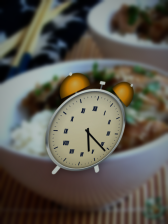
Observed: 5:21
